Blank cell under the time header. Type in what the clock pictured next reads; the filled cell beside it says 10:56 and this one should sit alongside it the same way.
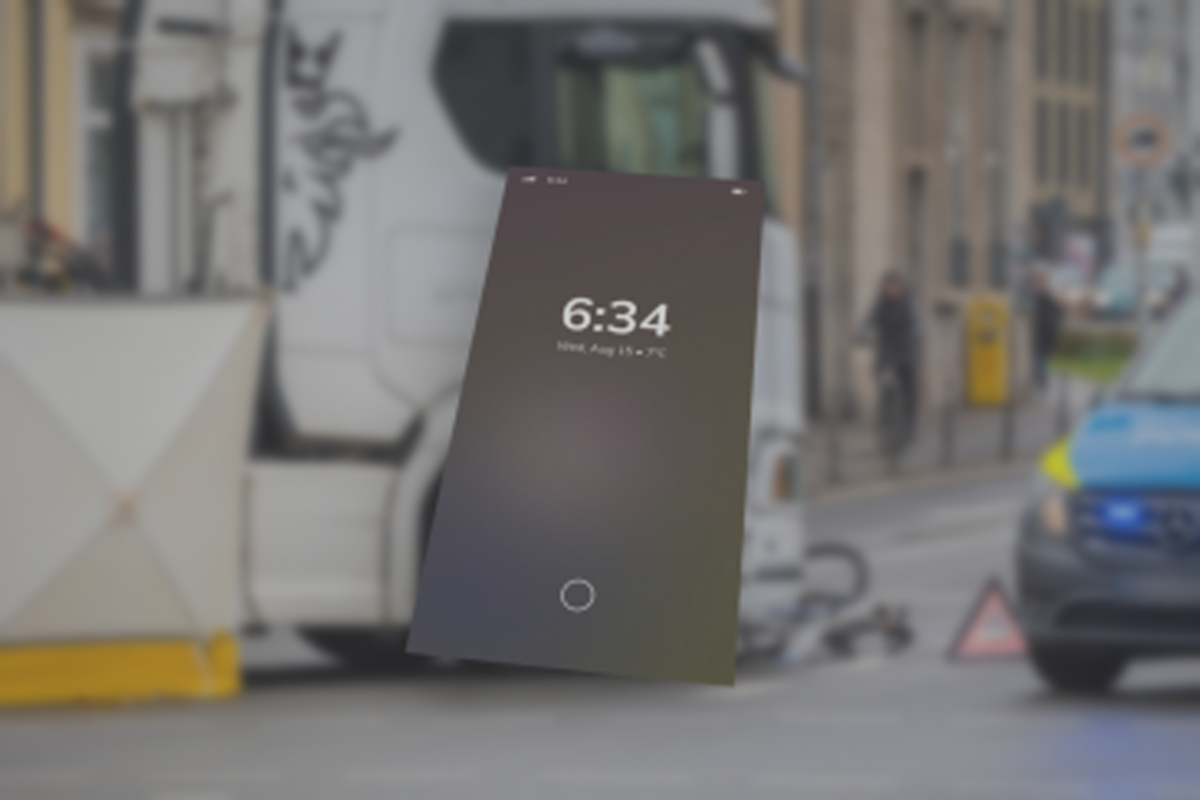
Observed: 6:34
